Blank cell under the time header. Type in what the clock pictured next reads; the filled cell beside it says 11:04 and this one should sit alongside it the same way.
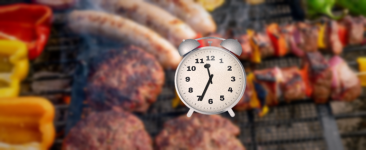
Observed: 11:34
